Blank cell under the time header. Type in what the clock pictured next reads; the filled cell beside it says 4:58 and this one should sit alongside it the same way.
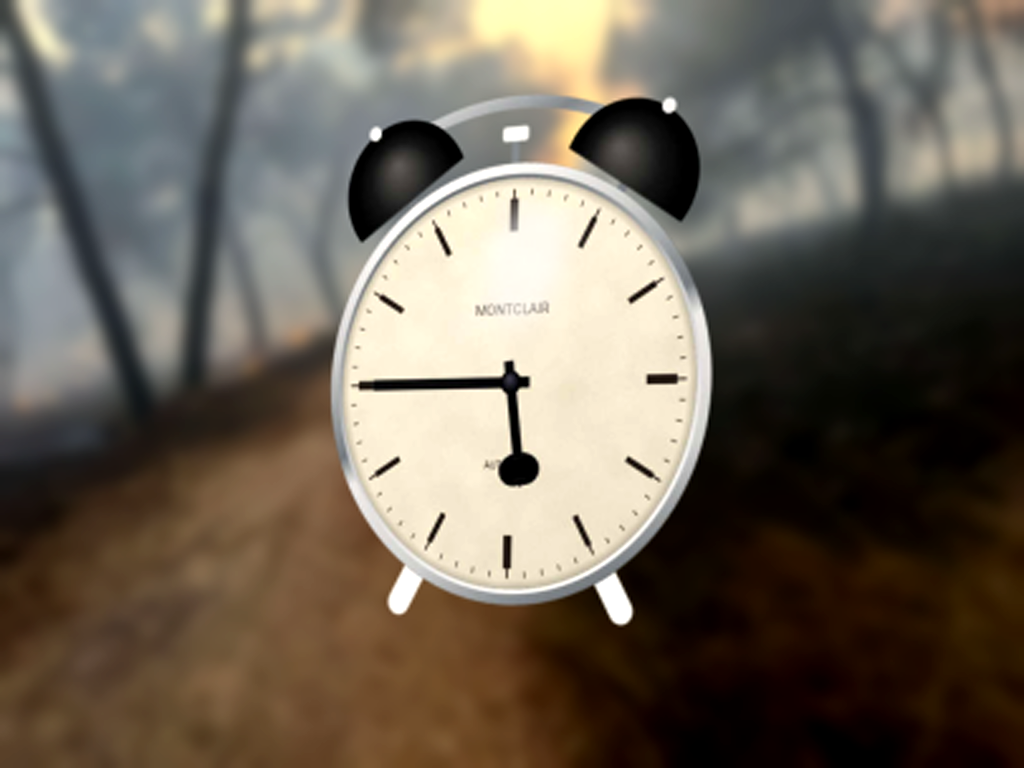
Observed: 5:45
